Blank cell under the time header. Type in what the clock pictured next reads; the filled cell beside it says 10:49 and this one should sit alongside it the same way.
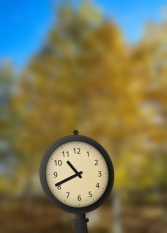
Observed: 10:41
